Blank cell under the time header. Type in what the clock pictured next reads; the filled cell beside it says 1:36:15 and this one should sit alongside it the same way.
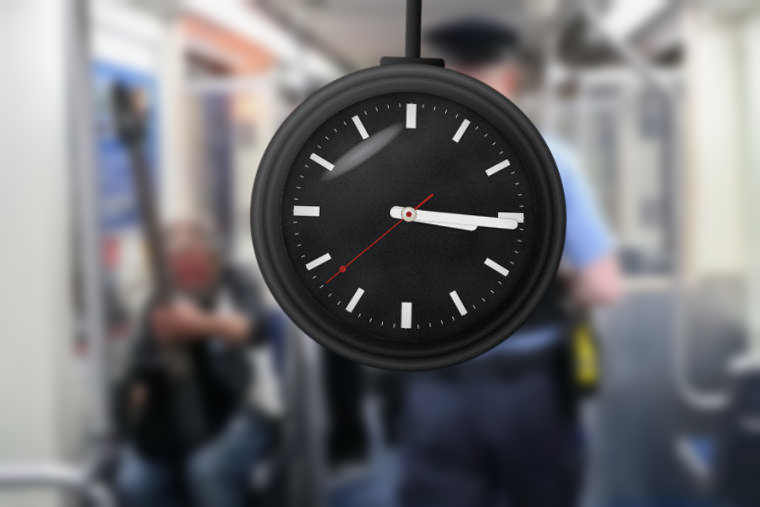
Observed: 3:15:38
